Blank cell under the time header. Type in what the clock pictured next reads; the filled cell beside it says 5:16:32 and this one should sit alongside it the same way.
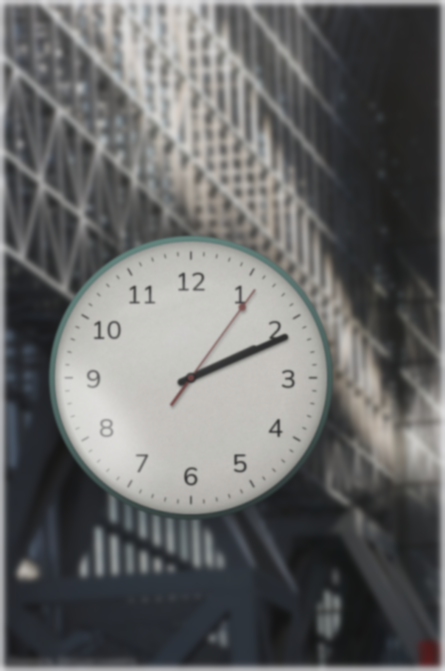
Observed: 2:11:06
